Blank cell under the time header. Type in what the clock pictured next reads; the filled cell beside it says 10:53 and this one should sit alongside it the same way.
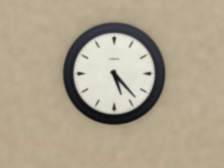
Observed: 5:23
